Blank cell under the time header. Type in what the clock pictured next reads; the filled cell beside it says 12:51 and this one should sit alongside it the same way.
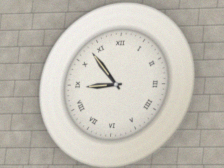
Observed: 8:53
